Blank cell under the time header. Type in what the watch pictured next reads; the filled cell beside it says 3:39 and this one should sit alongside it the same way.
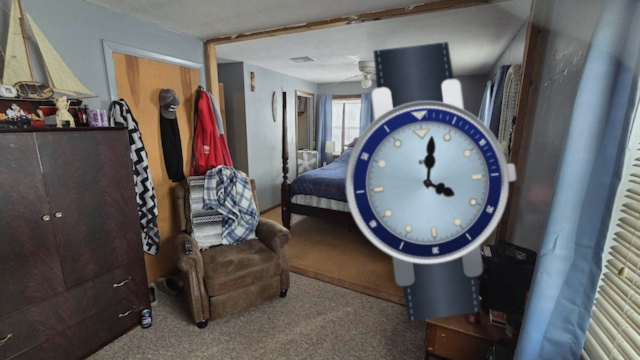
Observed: 4:02
